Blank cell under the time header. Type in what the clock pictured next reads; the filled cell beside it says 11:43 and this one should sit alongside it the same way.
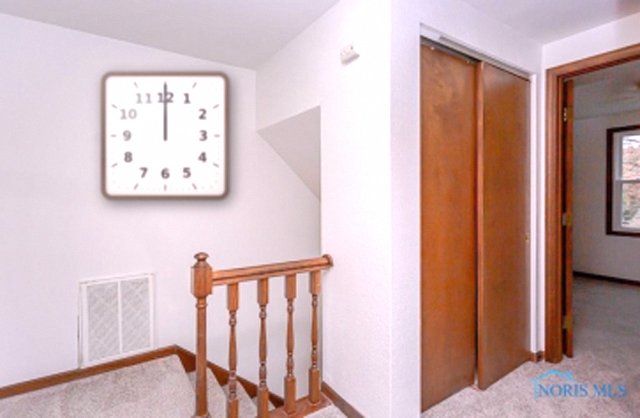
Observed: 12:00
